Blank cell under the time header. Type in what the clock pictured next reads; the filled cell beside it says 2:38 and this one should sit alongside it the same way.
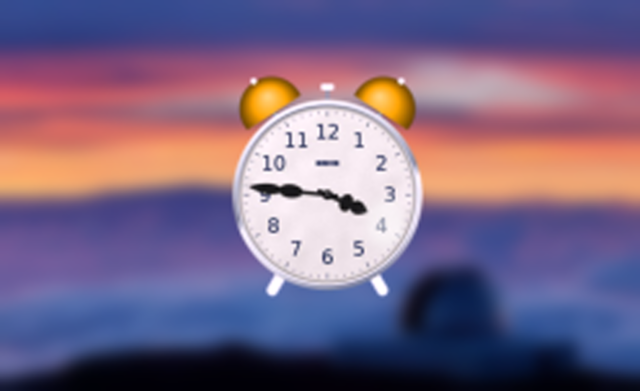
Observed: 3:46
